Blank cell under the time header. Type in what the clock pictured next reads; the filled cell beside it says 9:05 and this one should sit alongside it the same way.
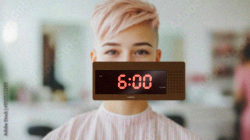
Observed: 6:00
